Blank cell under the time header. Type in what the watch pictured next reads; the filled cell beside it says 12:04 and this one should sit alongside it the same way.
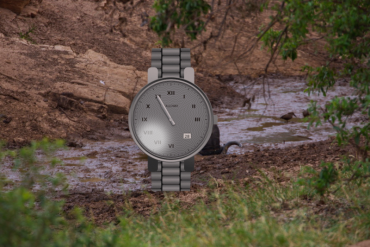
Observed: 10:55
